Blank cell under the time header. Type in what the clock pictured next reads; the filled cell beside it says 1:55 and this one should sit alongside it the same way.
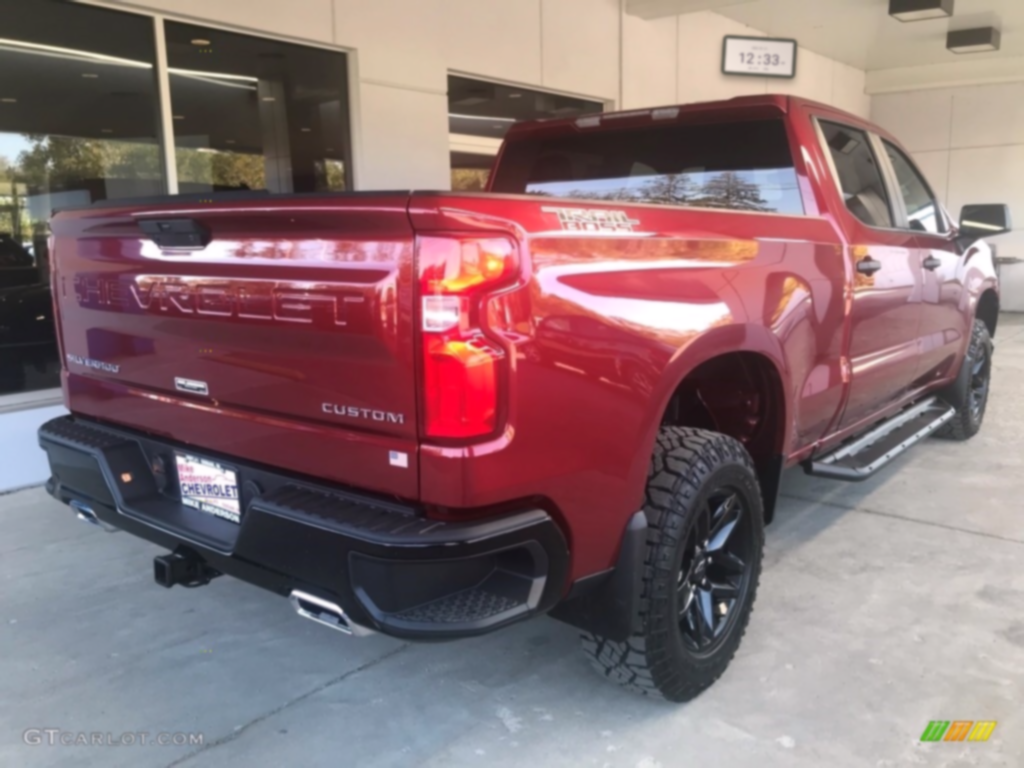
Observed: 12:33
